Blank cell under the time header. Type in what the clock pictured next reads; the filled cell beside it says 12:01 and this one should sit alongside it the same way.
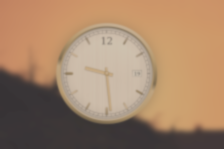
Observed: 9:29
